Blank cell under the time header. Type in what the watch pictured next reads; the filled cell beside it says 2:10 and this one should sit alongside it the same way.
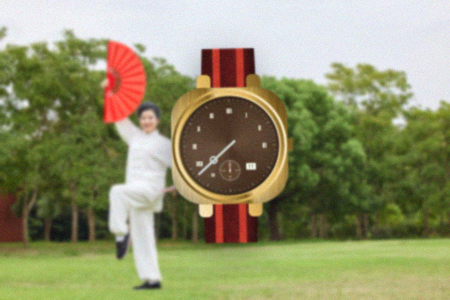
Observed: 7:38
